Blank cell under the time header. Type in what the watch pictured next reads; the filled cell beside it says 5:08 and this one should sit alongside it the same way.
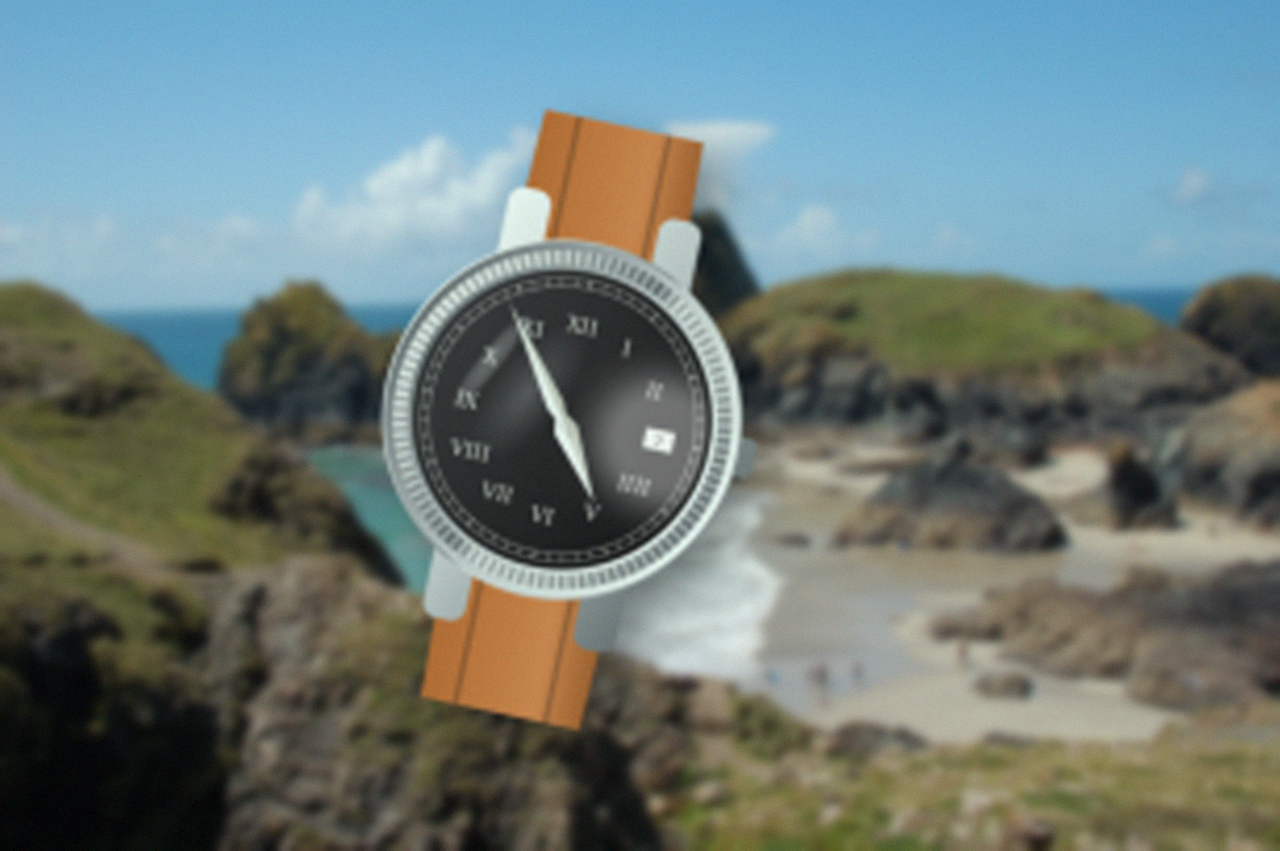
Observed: 4:54
